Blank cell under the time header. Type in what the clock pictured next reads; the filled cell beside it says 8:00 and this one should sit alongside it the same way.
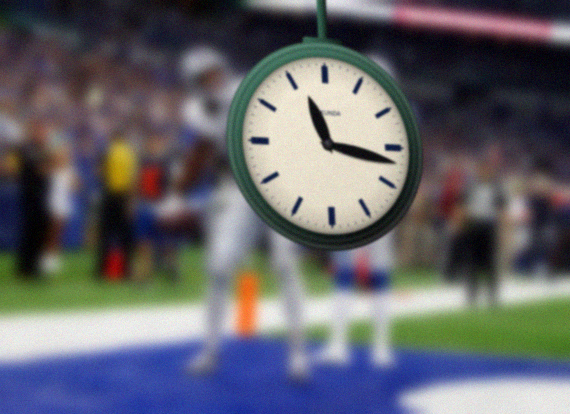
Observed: 11:17
